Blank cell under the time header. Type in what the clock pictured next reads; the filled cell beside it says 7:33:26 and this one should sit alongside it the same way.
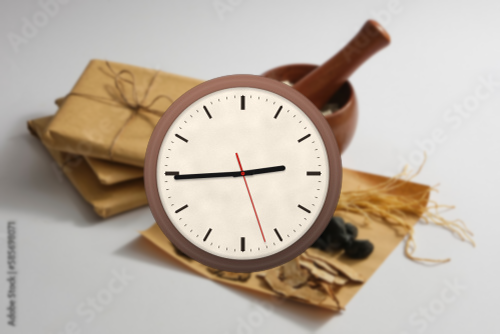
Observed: 2:44:27
